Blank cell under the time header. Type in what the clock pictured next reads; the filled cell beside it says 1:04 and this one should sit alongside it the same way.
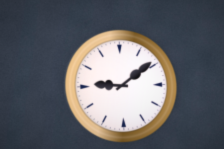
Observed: 9:09
